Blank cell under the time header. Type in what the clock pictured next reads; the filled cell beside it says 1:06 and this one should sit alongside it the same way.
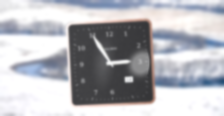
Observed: 2:55
